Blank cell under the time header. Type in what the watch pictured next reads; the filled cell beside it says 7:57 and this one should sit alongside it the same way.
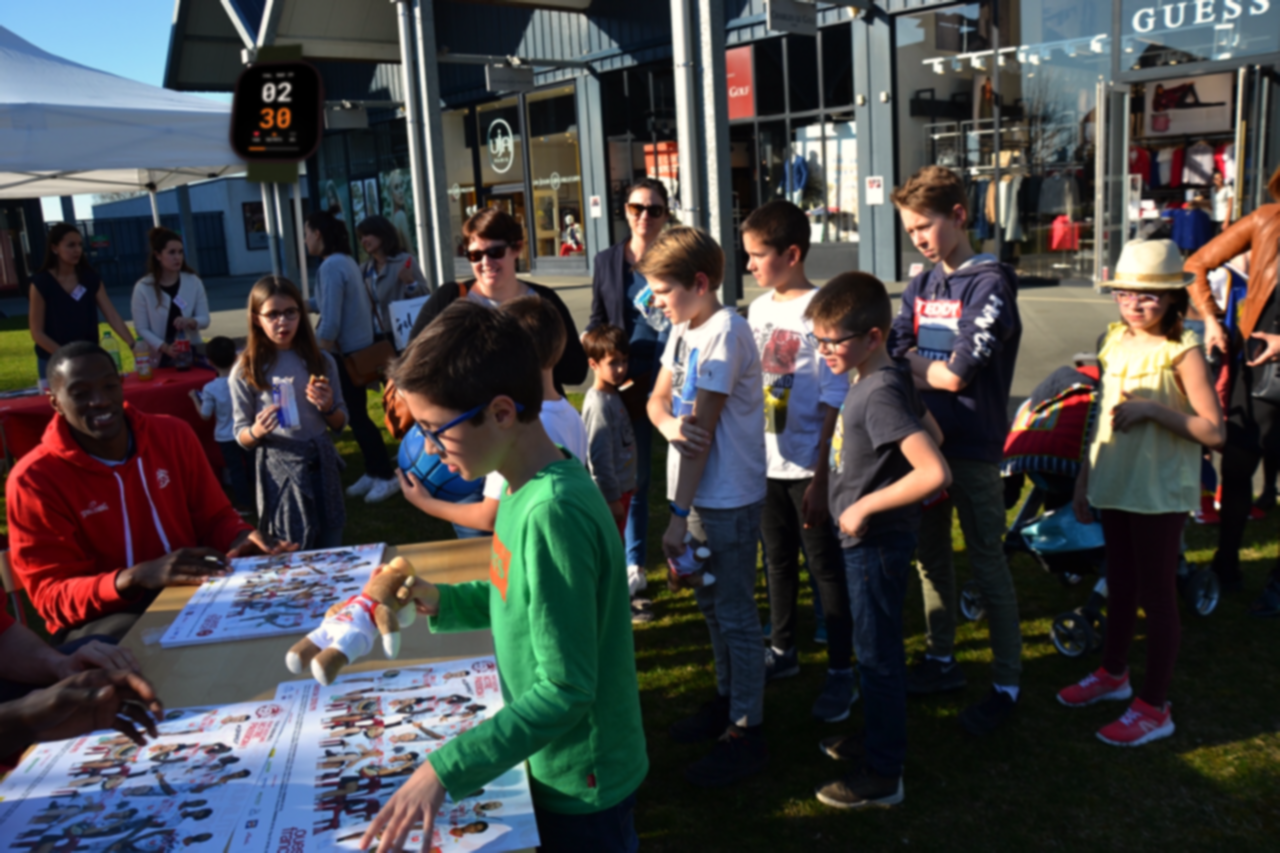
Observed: 2:30
